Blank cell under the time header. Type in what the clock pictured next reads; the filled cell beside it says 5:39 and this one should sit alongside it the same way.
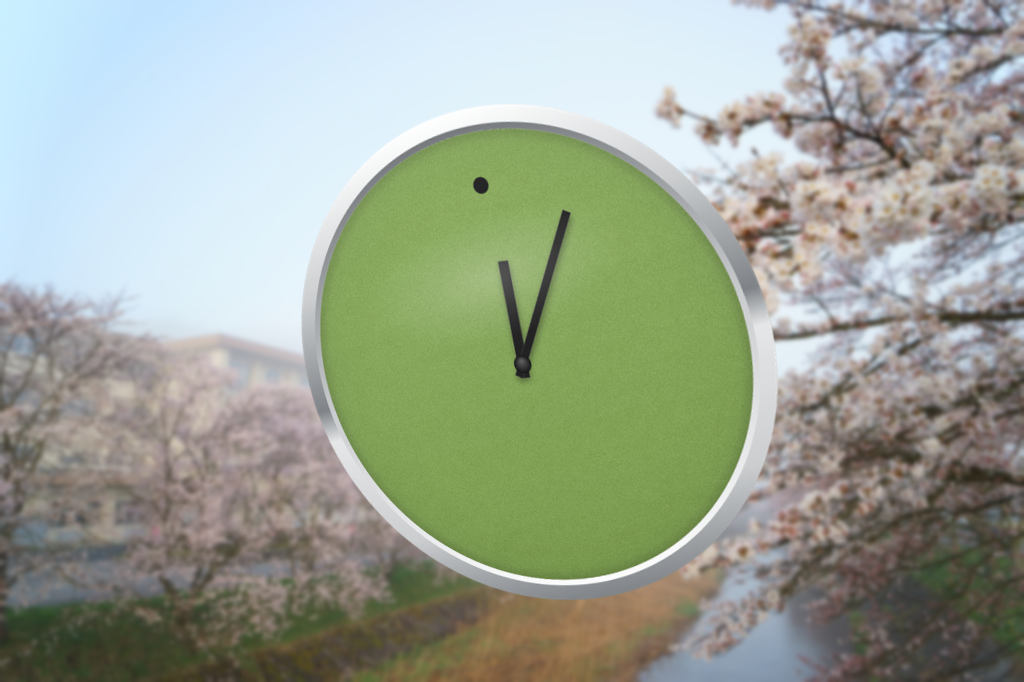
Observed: 12:05
